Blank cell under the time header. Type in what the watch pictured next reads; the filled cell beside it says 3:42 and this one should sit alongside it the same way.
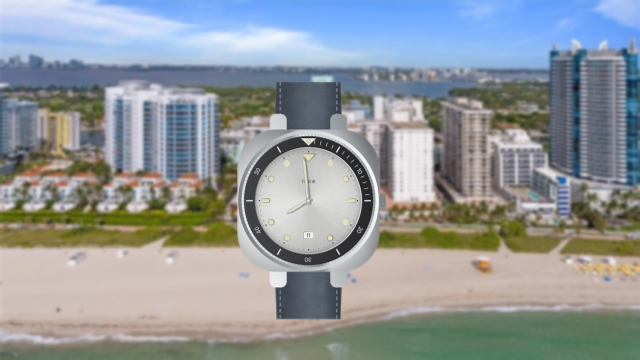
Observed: 7:59
